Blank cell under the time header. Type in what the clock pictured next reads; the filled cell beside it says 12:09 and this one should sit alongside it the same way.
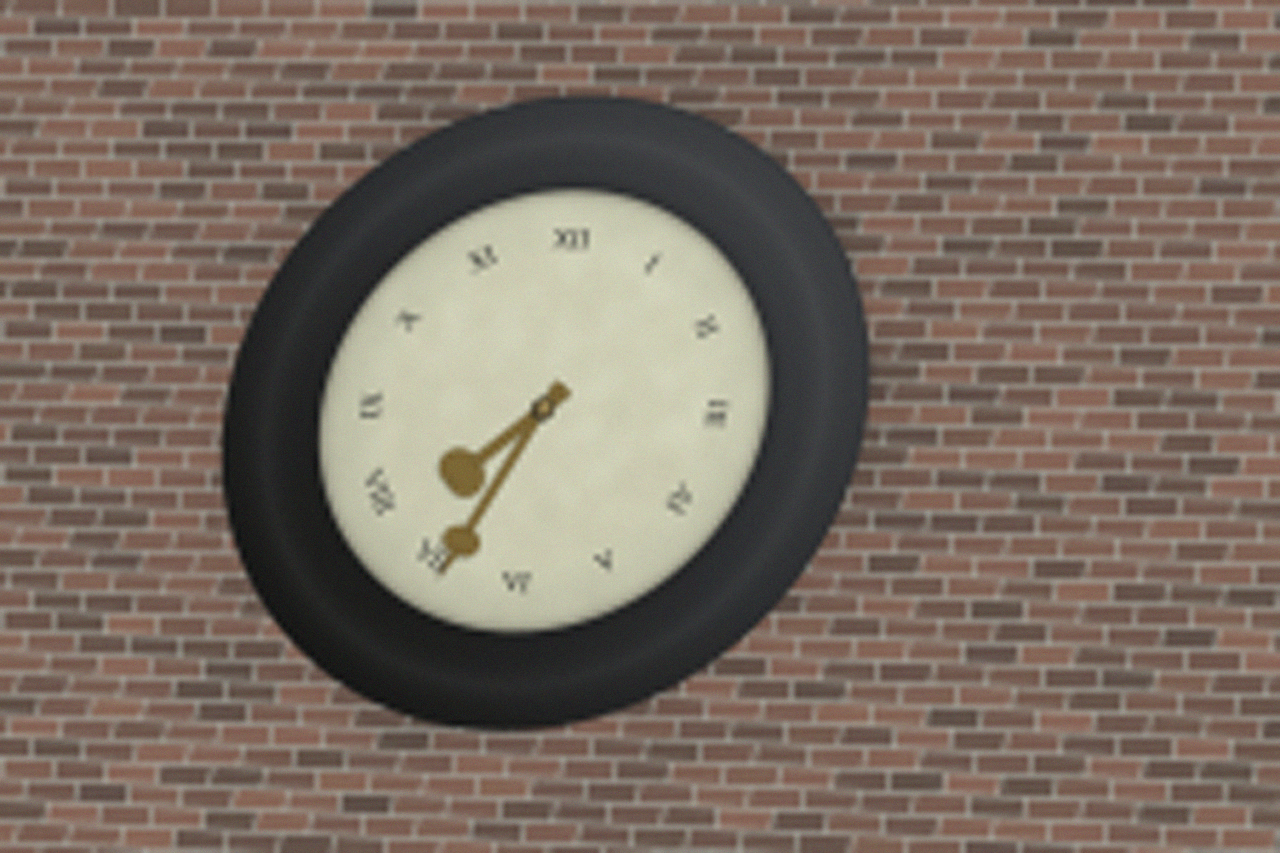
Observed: 7:34
